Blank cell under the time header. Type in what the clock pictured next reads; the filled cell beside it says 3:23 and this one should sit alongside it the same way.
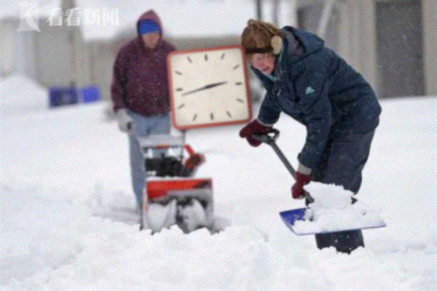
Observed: 2:43
